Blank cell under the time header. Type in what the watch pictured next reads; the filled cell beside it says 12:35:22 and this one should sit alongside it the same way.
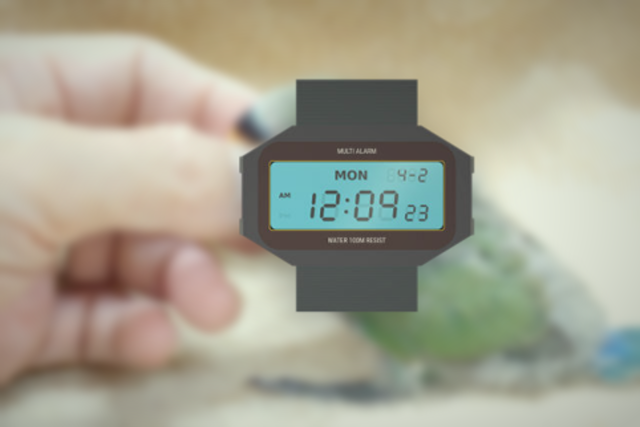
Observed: 12:09:23
